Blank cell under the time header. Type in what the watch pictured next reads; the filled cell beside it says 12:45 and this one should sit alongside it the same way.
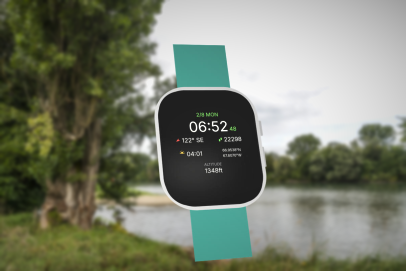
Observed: 6:52
